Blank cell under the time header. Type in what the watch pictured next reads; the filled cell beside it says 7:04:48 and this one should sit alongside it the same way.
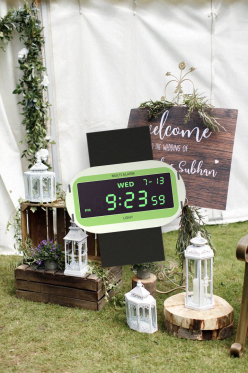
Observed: 9:23:59
